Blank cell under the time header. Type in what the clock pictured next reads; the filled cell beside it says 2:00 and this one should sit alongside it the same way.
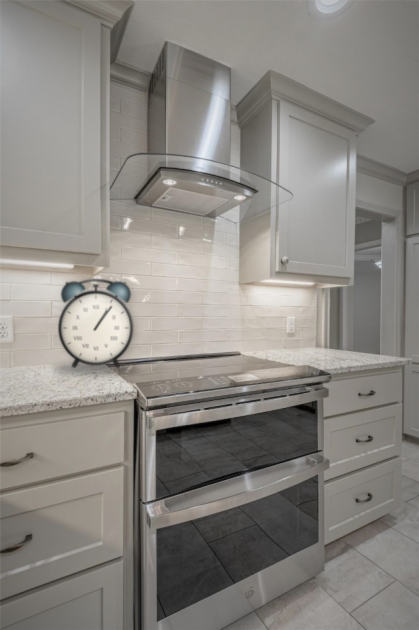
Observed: 1:06
